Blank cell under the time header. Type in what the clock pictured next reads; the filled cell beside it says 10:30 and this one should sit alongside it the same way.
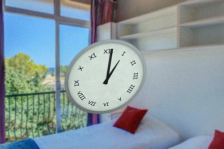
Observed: 1:01
